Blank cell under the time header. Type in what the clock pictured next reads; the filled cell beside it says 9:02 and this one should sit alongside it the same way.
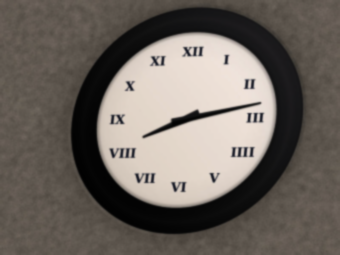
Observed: 8:13
